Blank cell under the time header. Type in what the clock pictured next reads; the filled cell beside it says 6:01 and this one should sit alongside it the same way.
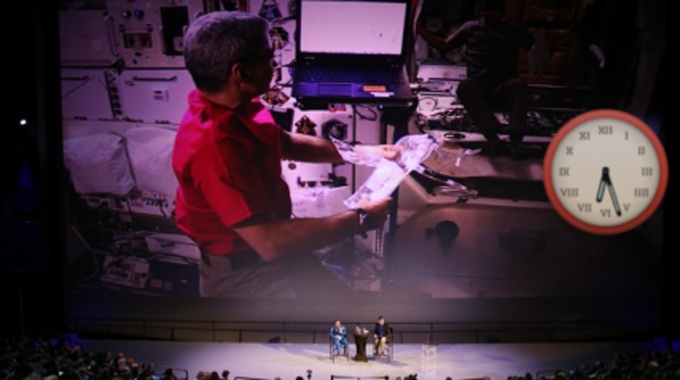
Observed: 6:27
